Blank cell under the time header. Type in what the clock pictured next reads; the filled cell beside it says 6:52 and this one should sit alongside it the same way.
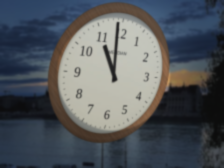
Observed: 10:59
